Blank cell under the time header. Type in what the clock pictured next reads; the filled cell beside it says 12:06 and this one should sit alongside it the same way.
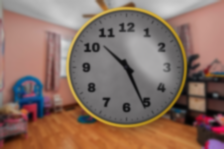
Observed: 10:26
